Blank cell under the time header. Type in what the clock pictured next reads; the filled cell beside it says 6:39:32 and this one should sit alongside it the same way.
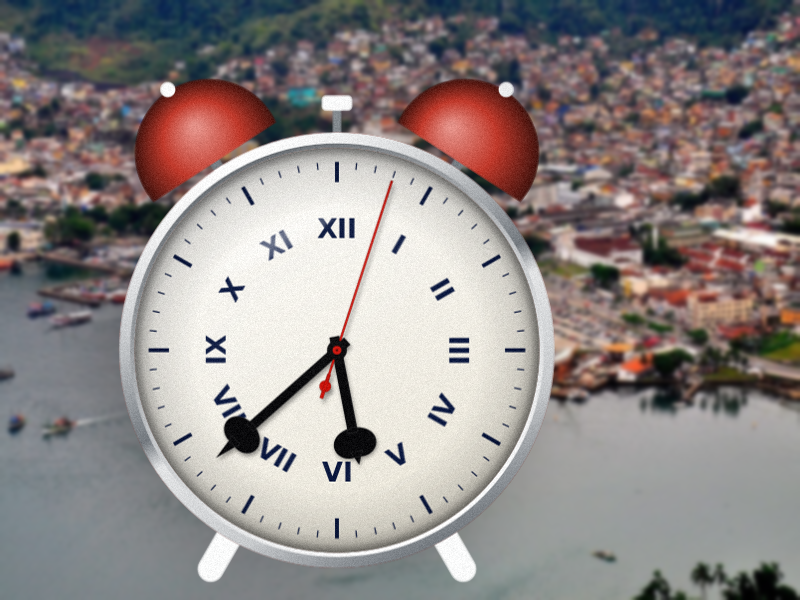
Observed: 5:38:03
